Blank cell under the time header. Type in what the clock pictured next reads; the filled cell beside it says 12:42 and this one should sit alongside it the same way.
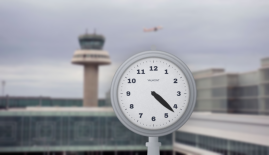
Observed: 4:22
